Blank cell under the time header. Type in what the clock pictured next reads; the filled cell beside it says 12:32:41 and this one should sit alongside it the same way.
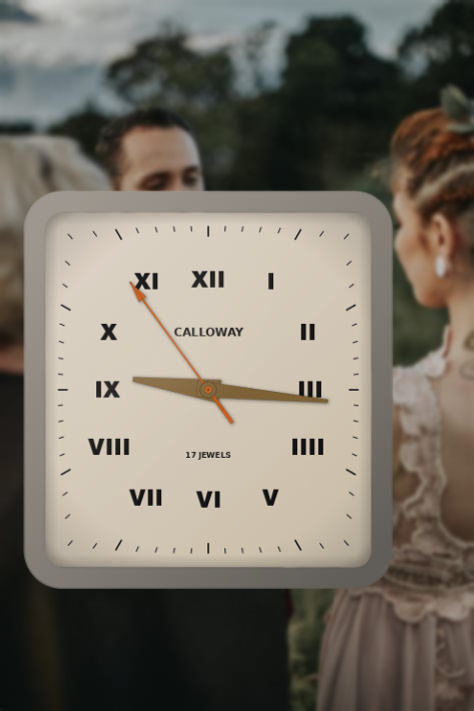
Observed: 9:15:54
